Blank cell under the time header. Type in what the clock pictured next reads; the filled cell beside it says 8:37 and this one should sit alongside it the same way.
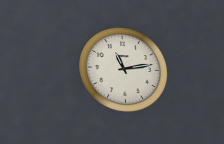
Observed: 11:13
